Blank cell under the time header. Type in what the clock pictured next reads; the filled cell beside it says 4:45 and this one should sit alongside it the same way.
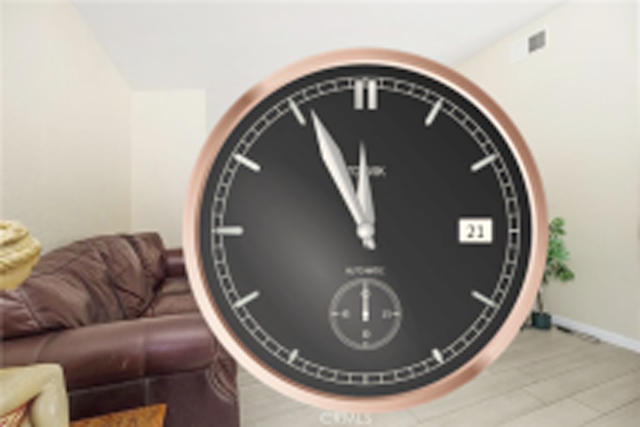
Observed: 11:56
